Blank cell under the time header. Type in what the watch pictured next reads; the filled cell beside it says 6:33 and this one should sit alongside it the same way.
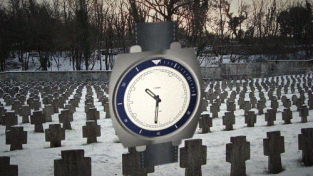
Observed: 10:31
